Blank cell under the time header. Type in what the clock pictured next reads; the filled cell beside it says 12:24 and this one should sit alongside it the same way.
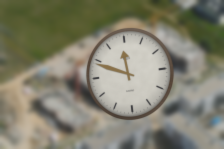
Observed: 11:49
